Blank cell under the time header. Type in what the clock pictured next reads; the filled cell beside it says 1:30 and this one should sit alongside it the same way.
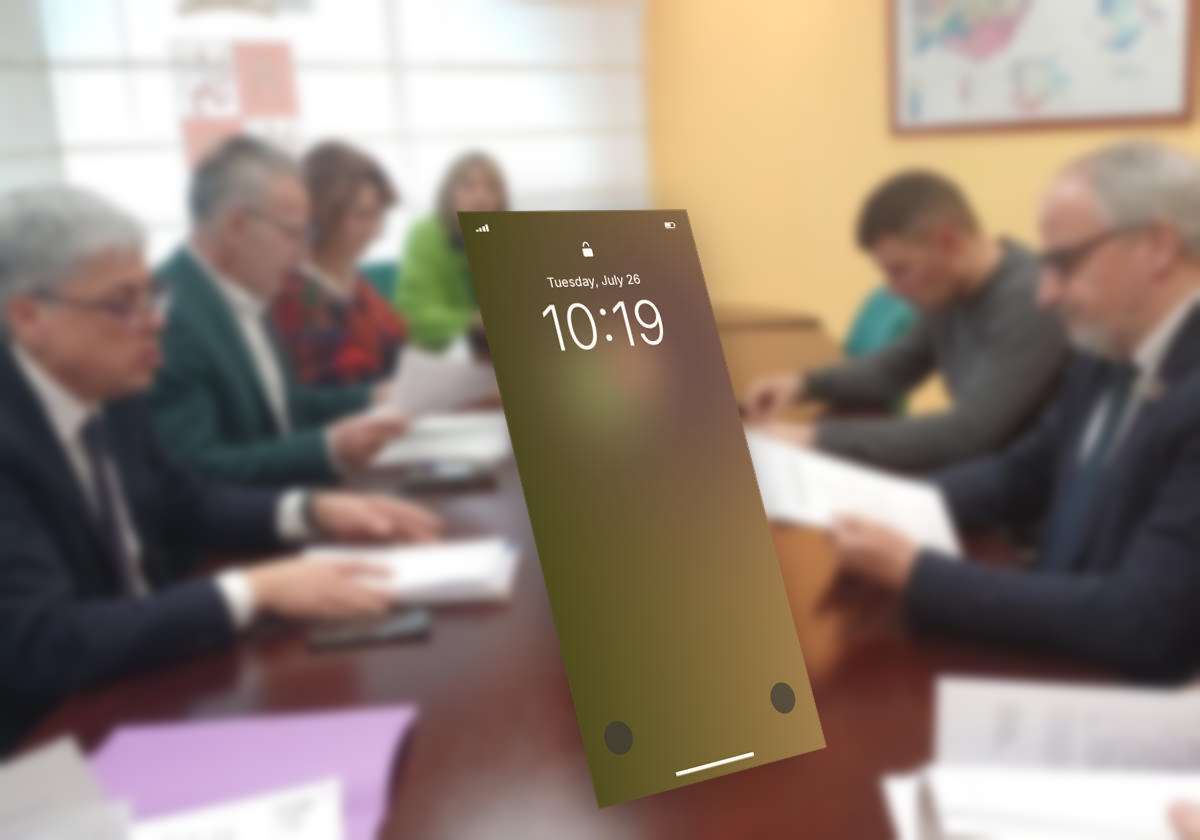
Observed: 10:19
